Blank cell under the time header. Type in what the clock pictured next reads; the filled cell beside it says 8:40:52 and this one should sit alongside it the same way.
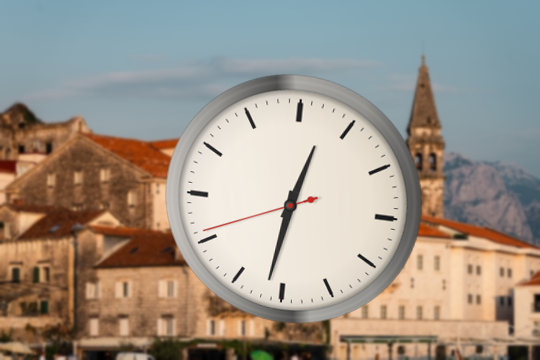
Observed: 12:31:41
